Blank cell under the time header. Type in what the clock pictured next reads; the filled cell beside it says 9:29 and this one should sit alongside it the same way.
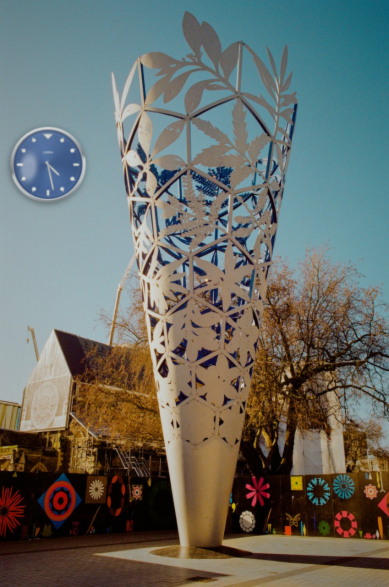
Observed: 4:28
